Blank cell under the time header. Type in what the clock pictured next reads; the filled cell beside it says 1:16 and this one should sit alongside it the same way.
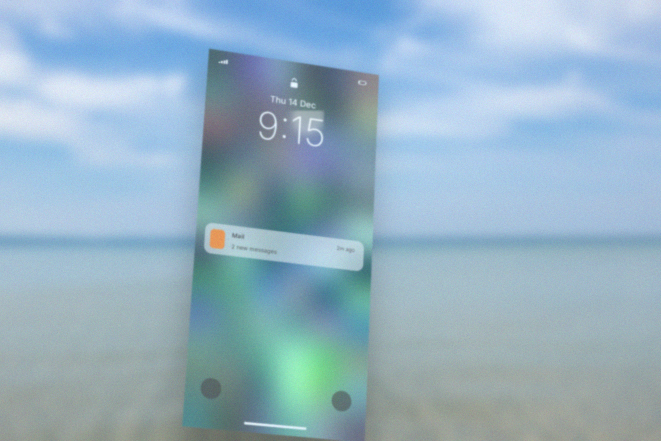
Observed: 9:15
